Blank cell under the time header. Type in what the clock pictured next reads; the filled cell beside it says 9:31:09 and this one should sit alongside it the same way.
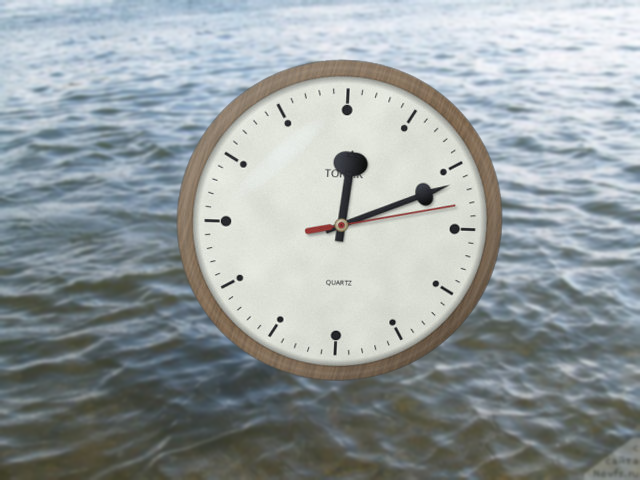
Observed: 12:11:13
